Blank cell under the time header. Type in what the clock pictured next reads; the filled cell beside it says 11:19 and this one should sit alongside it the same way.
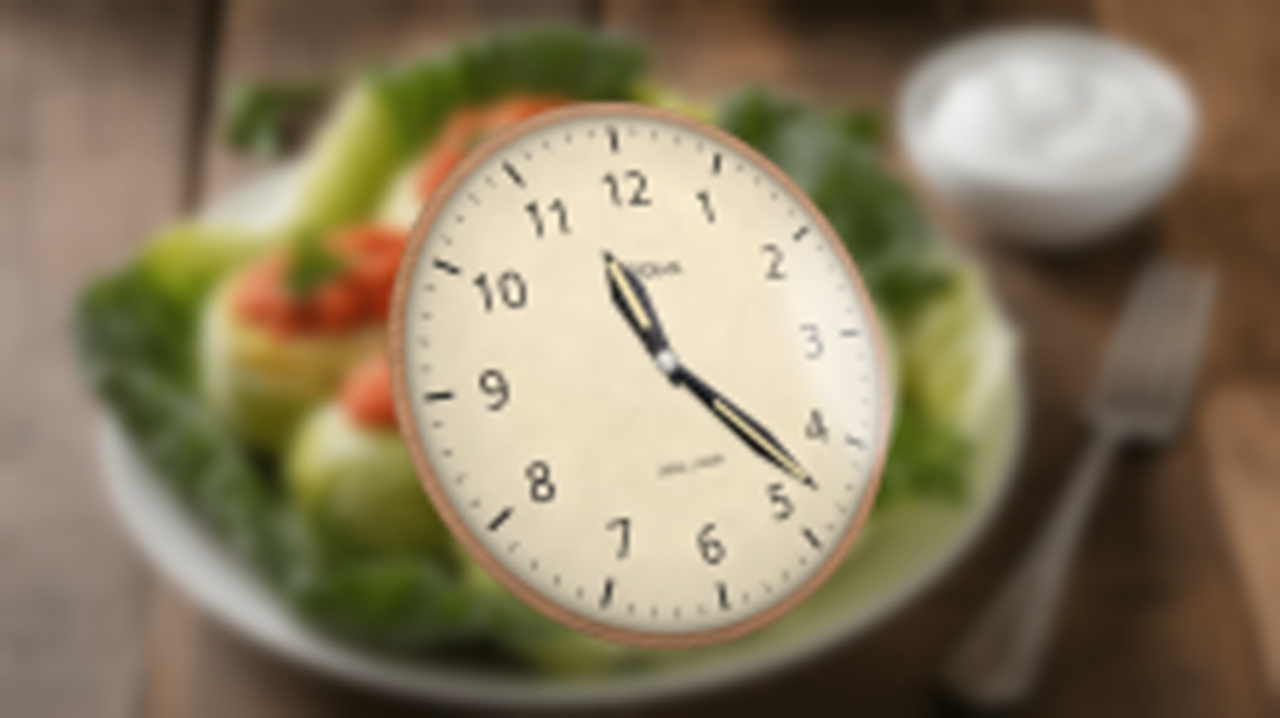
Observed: 11:23
